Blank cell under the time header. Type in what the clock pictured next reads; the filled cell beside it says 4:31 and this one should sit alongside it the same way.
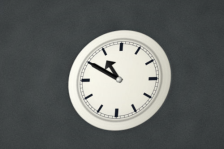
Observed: 10:50
